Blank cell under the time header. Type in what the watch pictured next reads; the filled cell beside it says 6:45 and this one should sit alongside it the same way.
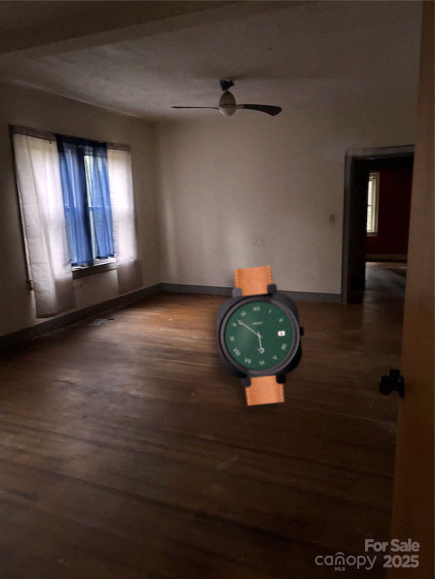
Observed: 5:52
